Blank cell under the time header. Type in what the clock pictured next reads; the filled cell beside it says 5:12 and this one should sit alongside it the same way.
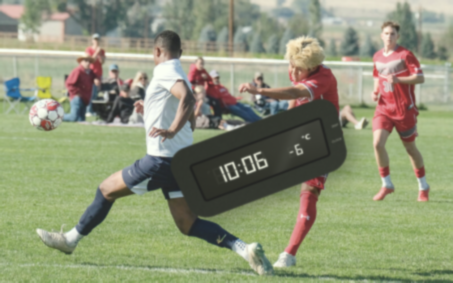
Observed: 10:06
